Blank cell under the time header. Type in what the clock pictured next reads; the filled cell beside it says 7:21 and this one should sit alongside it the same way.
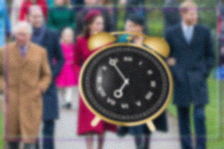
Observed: 6:54
